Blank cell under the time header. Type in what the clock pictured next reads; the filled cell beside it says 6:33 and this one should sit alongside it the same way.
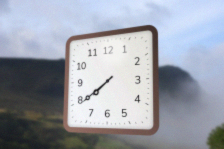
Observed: 7:39
